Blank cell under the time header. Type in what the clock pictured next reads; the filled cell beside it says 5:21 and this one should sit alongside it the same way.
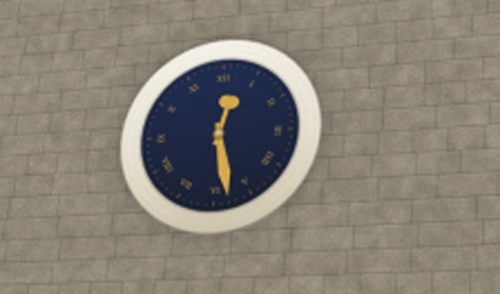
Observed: 12:28
